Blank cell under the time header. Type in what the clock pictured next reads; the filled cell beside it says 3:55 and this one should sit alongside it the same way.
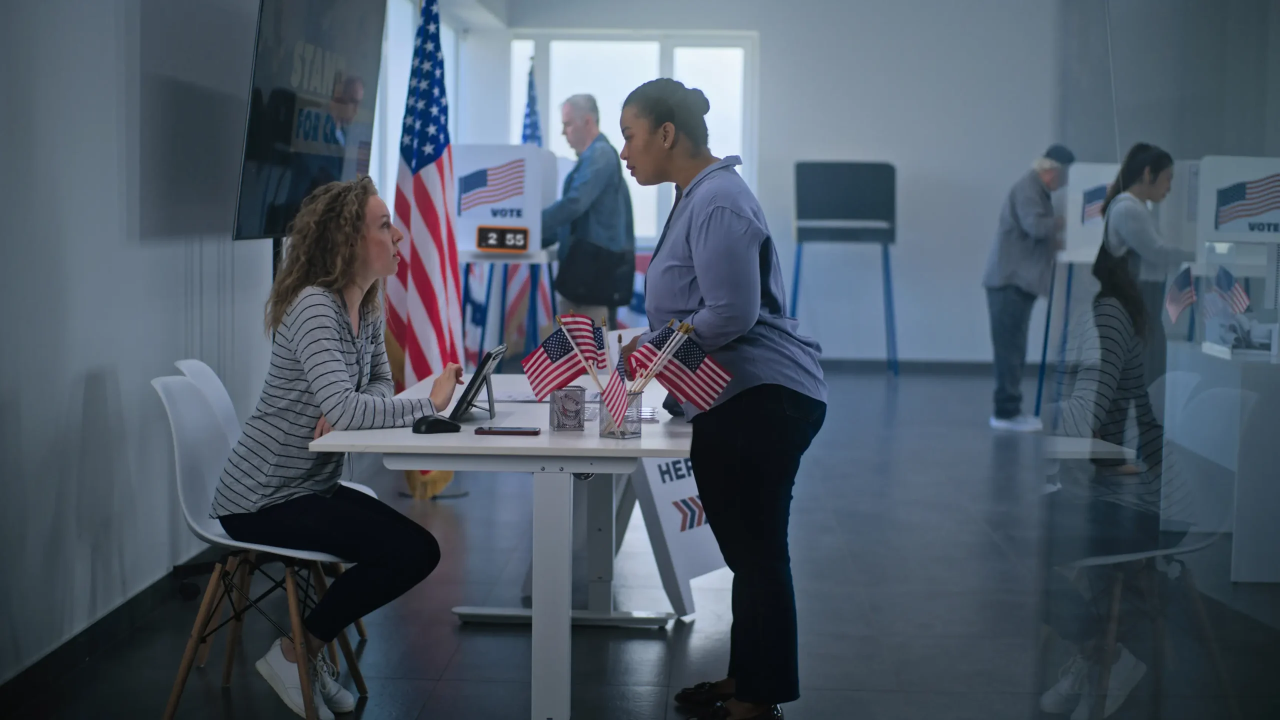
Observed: 2:55
